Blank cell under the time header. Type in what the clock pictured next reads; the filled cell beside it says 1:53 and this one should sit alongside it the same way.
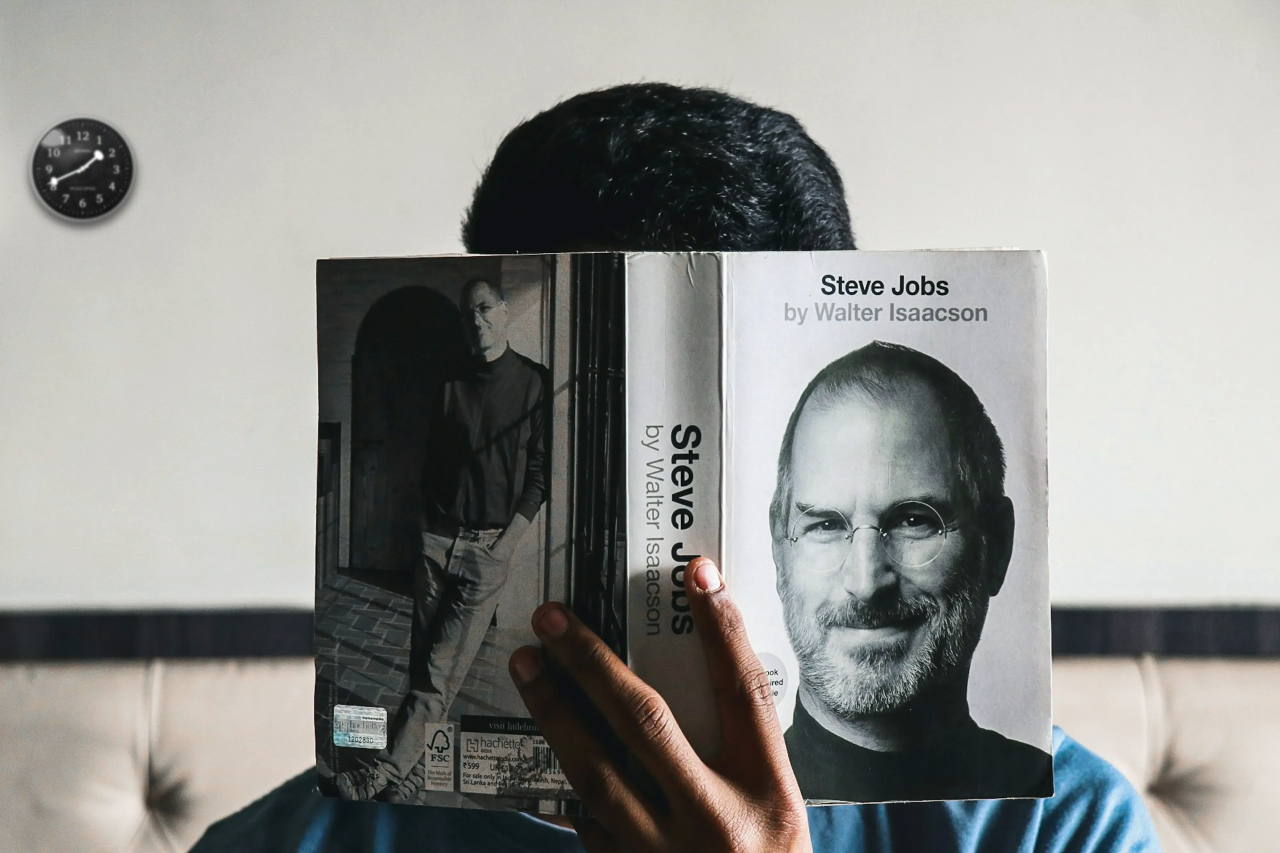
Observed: 1:41
